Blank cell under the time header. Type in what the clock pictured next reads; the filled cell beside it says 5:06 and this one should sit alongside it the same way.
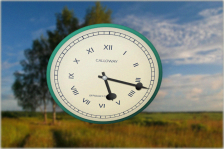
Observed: 5:17
